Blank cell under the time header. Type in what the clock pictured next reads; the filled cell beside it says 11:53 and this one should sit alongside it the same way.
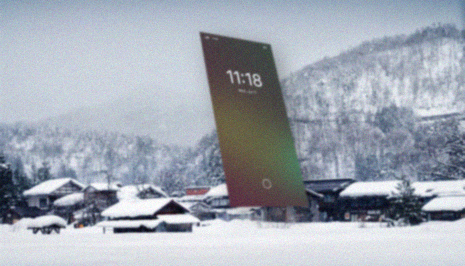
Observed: 11:18
